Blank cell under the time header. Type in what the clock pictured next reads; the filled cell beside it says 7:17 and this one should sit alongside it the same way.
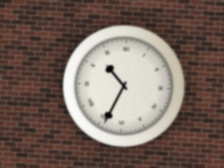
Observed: 10:34
